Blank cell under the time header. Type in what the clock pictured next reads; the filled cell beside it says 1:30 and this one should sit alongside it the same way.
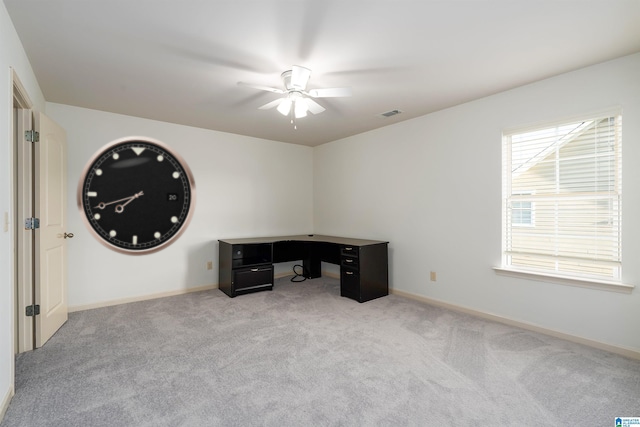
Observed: 7:42
